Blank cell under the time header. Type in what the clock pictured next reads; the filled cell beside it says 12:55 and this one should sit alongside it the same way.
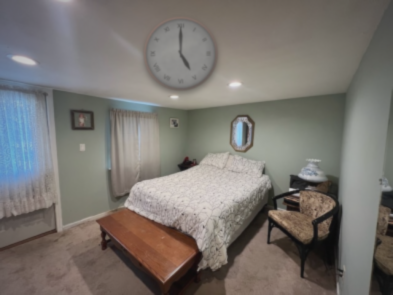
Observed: 5:00
